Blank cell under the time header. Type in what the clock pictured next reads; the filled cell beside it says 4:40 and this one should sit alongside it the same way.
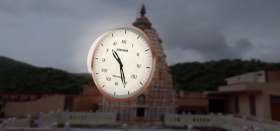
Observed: 10:26
